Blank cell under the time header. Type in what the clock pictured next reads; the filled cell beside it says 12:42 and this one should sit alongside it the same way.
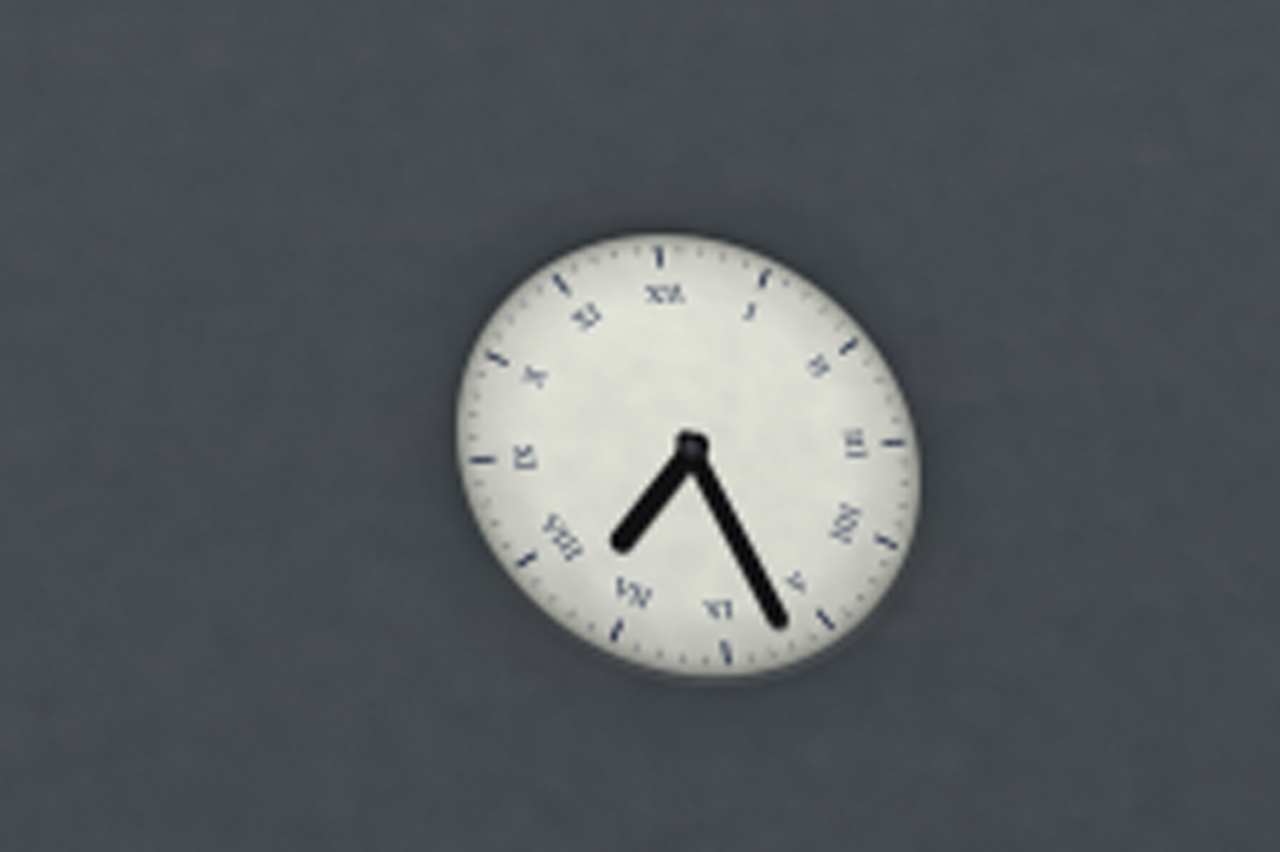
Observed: 7:27
